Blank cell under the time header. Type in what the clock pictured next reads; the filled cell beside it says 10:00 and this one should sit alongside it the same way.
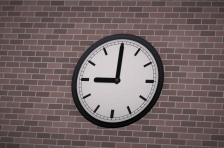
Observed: 9:00
